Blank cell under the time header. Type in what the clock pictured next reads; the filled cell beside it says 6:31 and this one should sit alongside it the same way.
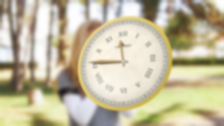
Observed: 11:46
